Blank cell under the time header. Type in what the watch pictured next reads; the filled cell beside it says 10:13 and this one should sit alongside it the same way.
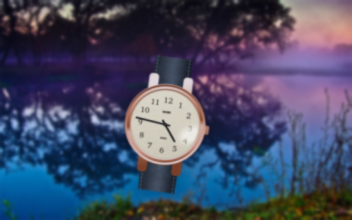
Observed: 4:46
